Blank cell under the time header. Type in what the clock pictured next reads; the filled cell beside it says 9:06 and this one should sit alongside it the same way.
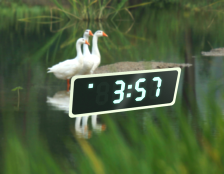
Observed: 3:57
